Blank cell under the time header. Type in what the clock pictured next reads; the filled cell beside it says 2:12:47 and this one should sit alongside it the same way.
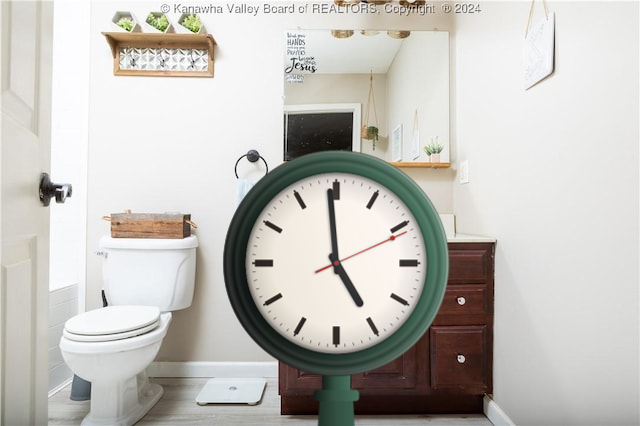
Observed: 4:59:11
